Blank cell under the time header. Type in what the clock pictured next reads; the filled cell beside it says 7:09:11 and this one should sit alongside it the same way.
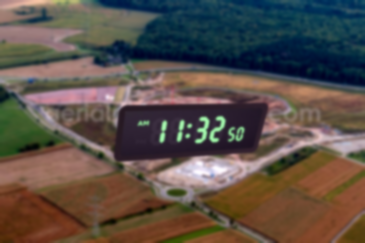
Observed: 11:32:50
